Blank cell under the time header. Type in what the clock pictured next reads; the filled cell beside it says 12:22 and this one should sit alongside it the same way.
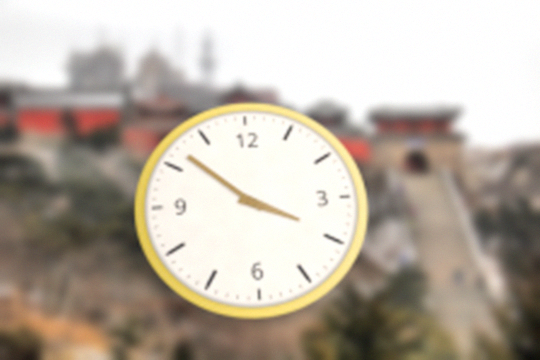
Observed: 3:52
